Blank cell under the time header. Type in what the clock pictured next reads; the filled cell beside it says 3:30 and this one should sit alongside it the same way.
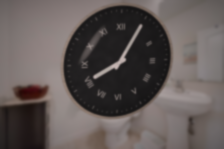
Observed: 8:05
